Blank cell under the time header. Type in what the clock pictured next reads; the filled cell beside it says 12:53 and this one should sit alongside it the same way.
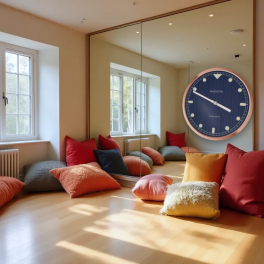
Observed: 3:49
